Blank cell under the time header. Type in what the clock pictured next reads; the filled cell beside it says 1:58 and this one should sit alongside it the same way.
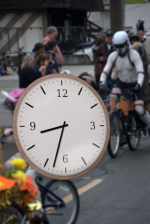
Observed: 8:33
